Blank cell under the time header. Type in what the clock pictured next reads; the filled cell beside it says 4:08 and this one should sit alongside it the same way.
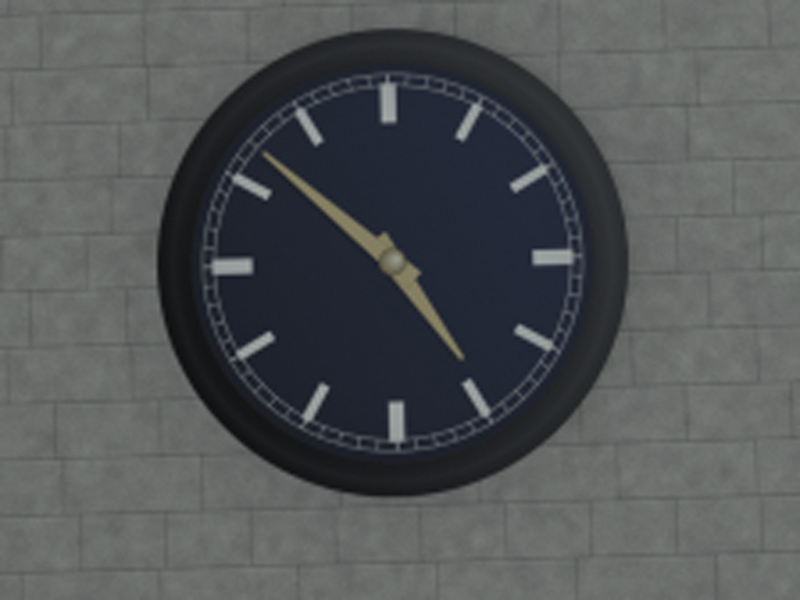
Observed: 4:52
